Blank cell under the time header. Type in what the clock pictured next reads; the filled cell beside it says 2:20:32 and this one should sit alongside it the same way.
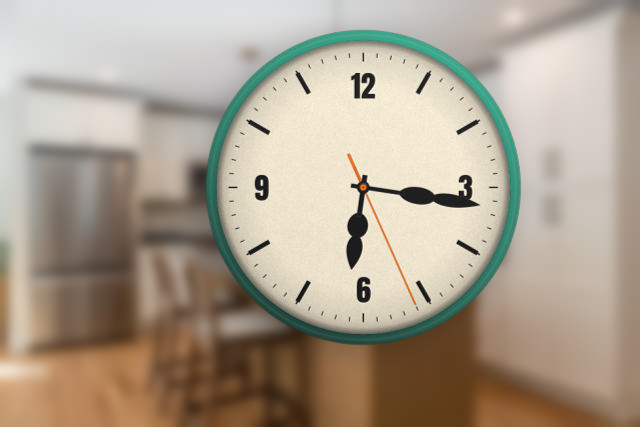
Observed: 6:16:26
